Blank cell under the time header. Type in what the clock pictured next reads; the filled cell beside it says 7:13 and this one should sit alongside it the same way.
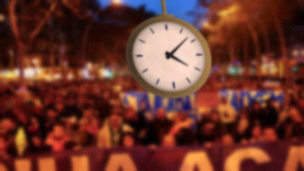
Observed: 4:08
